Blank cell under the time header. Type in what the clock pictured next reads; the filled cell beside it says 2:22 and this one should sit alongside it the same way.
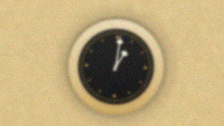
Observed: 1:01
